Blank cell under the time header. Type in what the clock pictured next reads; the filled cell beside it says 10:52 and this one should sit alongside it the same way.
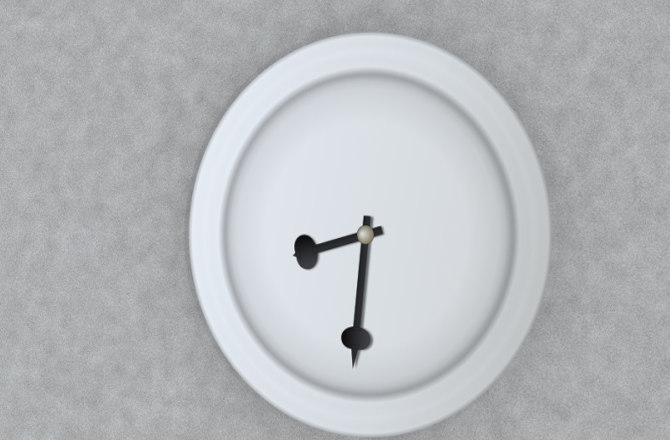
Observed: 8:31
